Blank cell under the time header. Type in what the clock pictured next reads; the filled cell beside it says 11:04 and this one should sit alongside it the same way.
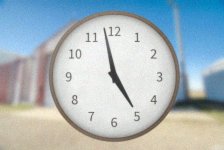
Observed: 4:58
